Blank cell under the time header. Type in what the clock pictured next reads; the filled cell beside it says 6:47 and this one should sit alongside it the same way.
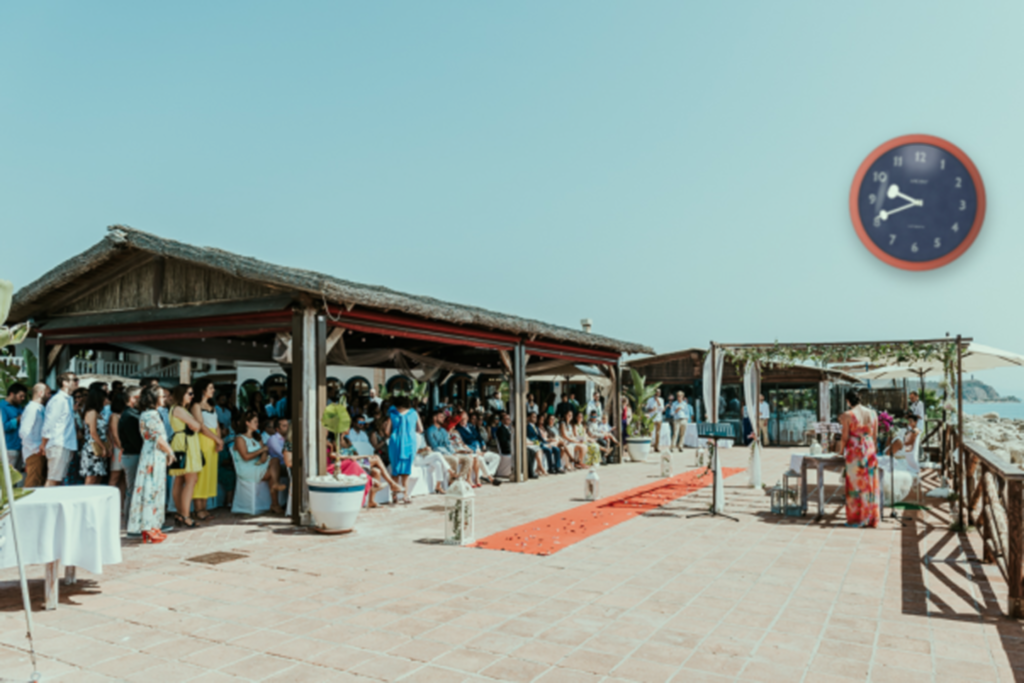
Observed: 9:41
